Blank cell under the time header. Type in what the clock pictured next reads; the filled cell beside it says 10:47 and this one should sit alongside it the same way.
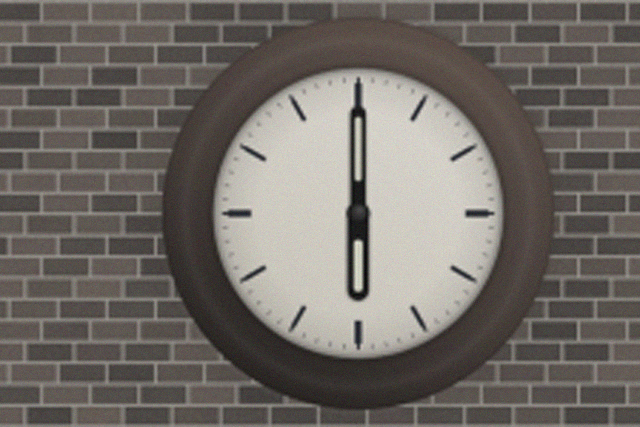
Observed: 6:00
